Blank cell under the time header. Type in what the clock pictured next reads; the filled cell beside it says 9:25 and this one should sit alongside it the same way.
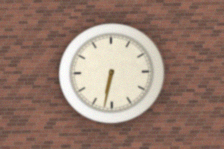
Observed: 6:32
